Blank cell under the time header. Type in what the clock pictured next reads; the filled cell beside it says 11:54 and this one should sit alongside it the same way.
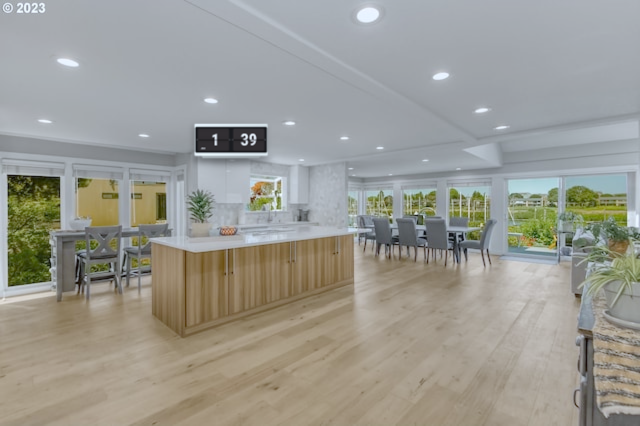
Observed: 1:39
